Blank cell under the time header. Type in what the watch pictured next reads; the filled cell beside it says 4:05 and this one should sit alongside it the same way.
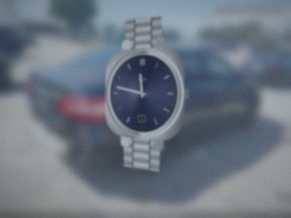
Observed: 11:47
